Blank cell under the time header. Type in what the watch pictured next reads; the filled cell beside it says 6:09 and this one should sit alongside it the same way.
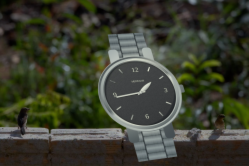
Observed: 1:44
